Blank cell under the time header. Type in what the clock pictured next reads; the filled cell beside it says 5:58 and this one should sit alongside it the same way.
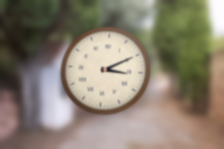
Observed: 3:10
